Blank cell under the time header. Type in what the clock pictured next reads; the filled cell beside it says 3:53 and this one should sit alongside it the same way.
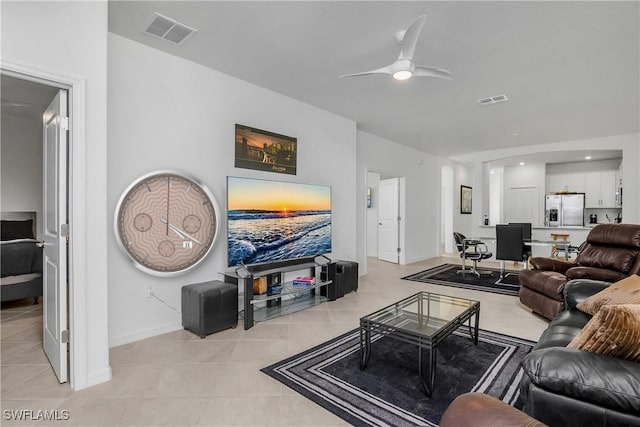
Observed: 4:20
